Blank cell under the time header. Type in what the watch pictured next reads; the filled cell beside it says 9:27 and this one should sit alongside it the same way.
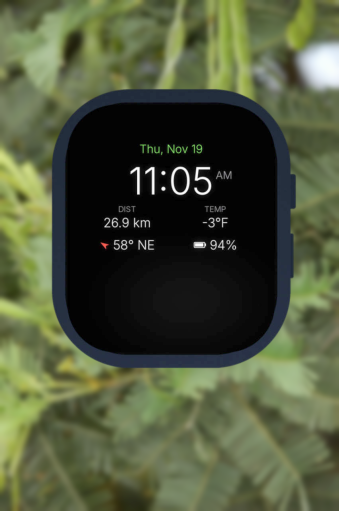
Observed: 11:05
